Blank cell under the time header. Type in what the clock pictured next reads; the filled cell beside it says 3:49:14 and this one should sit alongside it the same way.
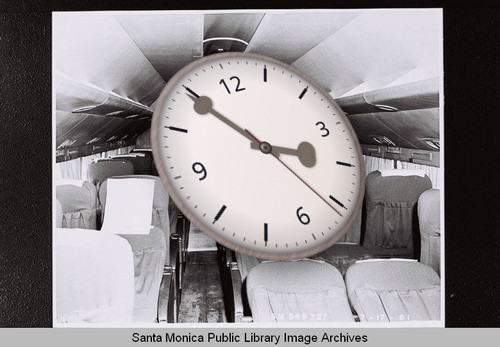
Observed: 3:54:26
